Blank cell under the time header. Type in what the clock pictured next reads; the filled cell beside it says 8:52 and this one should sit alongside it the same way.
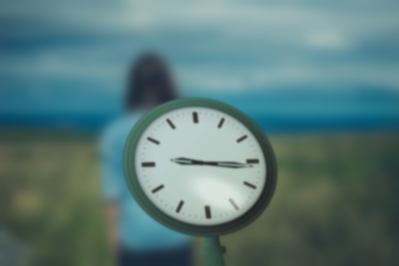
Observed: 9:16
